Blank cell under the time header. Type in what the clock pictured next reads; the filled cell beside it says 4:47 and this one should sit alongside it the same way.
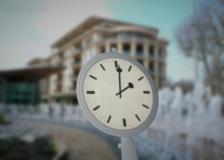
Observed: 2:01
